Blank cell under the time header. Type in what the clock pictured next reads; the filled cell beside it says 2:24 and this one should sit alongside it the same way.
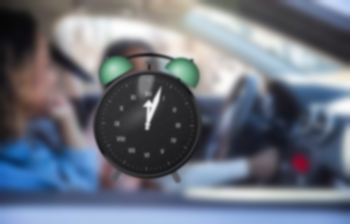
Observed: 12:03
